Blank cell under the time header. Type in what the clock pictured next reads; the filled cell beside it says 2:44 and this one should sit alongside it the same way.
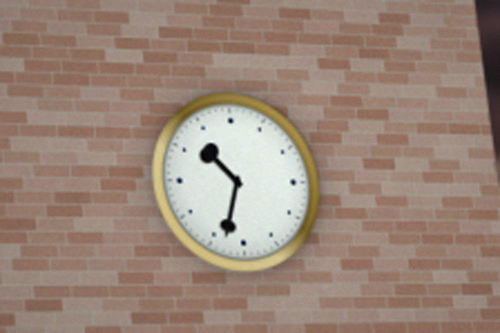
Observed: 10:33
